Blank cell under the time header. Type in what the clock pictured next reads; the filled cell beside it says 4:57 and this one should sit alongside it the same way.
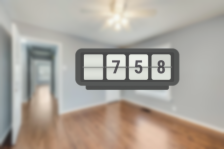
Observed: 7:58
